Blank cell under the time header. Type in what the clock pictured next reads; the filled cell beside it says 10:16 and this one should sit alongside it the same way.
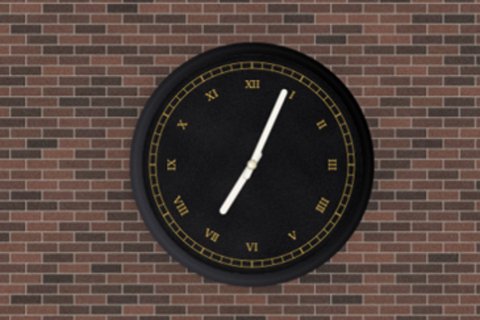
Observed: 7:04
